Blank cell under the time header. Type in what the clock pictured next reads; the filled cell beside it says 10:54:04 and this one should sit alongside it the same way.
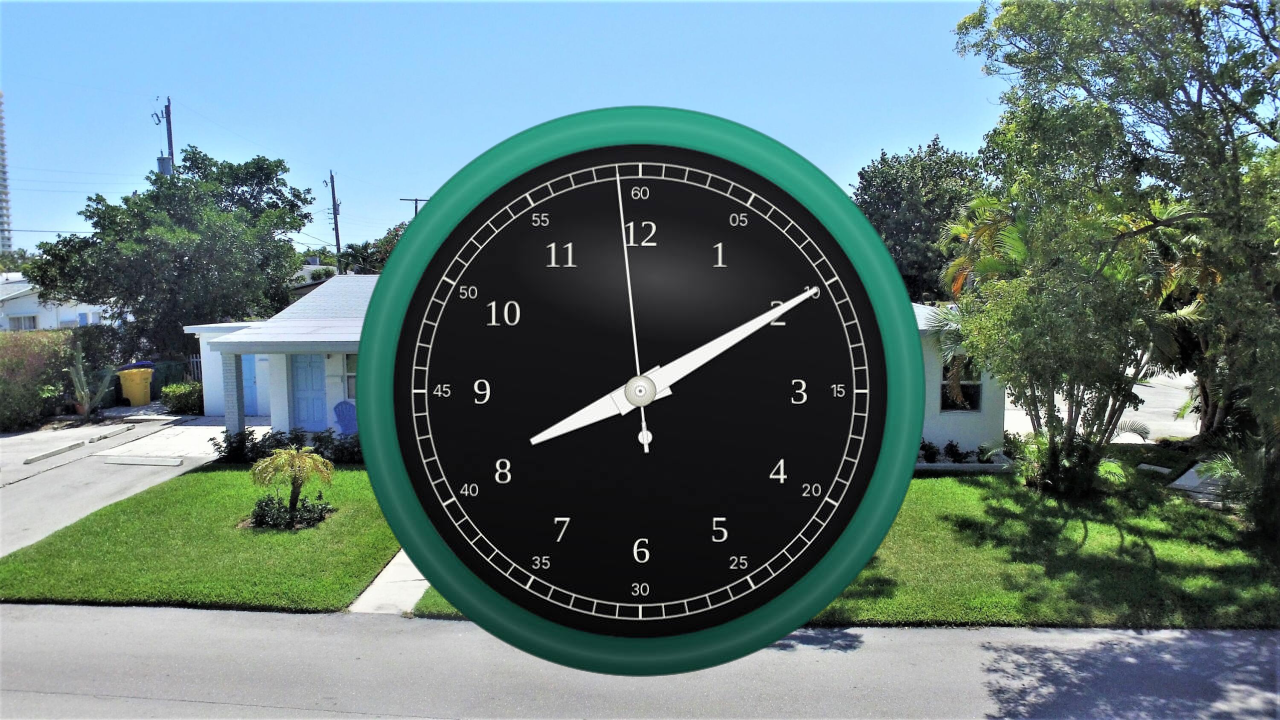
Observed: 8:09:59
